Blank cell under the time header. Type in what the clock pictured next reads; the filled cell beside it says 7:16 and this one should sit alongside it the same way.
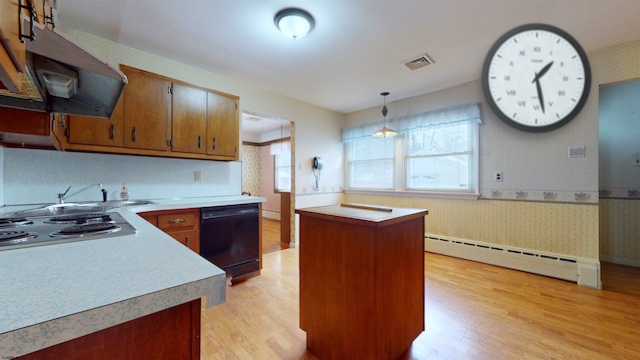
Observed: 1:28
